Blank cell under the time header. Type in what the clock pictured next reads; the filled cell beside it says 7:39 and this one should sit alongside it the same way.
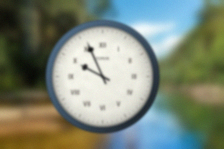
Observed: 9:56
